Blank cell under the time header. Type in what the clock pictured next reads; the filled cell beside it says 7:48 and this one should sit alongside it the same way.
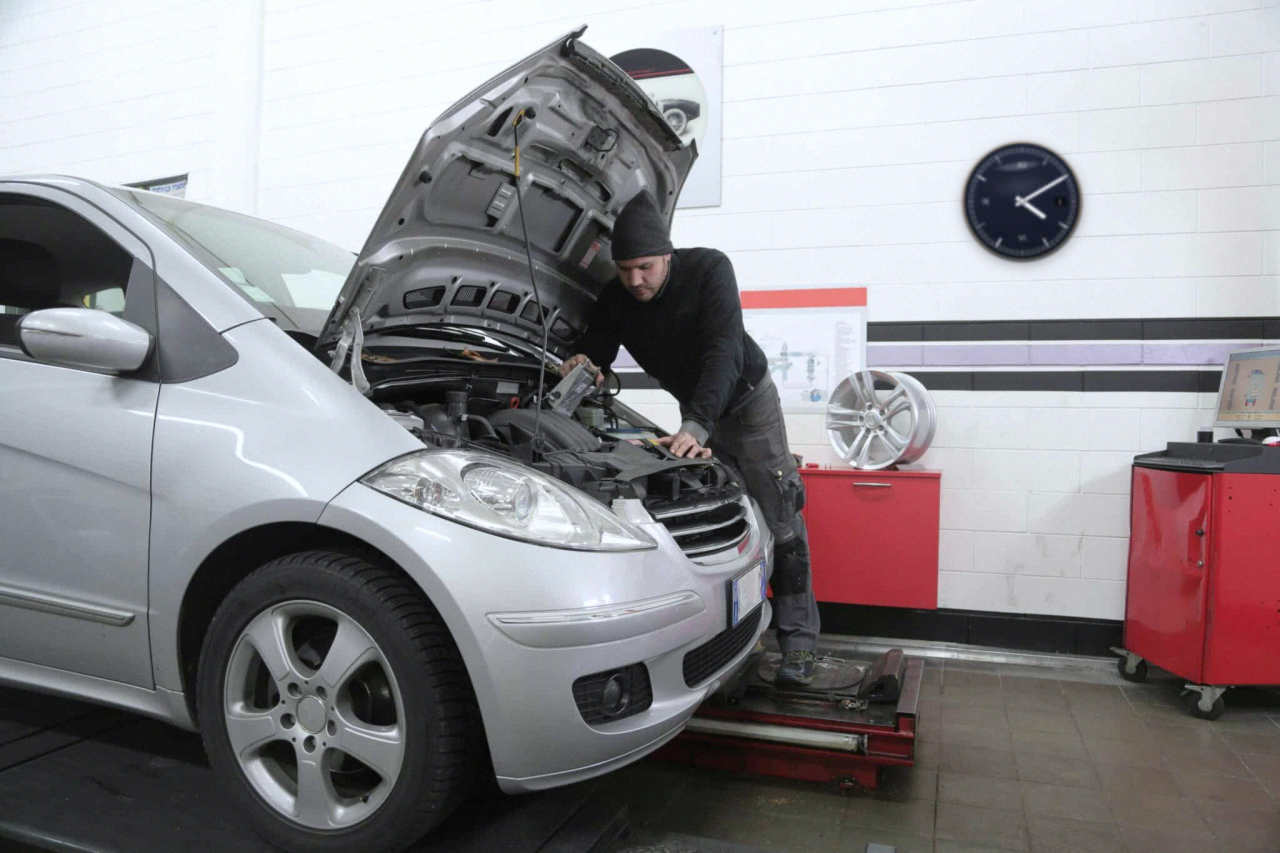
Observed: 4:10
